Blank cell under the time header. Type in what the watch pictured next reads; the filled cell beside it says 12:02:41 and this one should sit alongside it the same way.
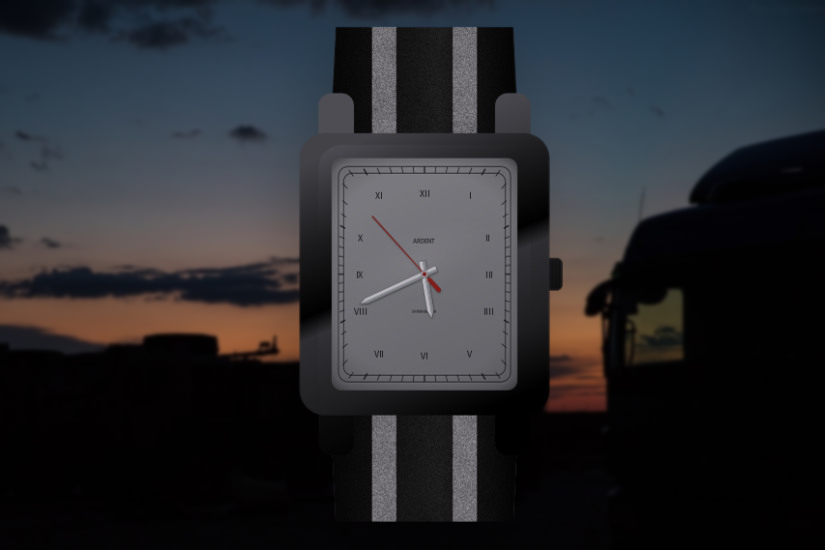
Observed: 5:40:53
